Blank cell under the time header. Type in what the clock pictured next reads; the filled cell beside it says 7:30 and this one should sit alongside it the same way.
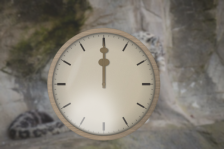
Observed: 12:00
